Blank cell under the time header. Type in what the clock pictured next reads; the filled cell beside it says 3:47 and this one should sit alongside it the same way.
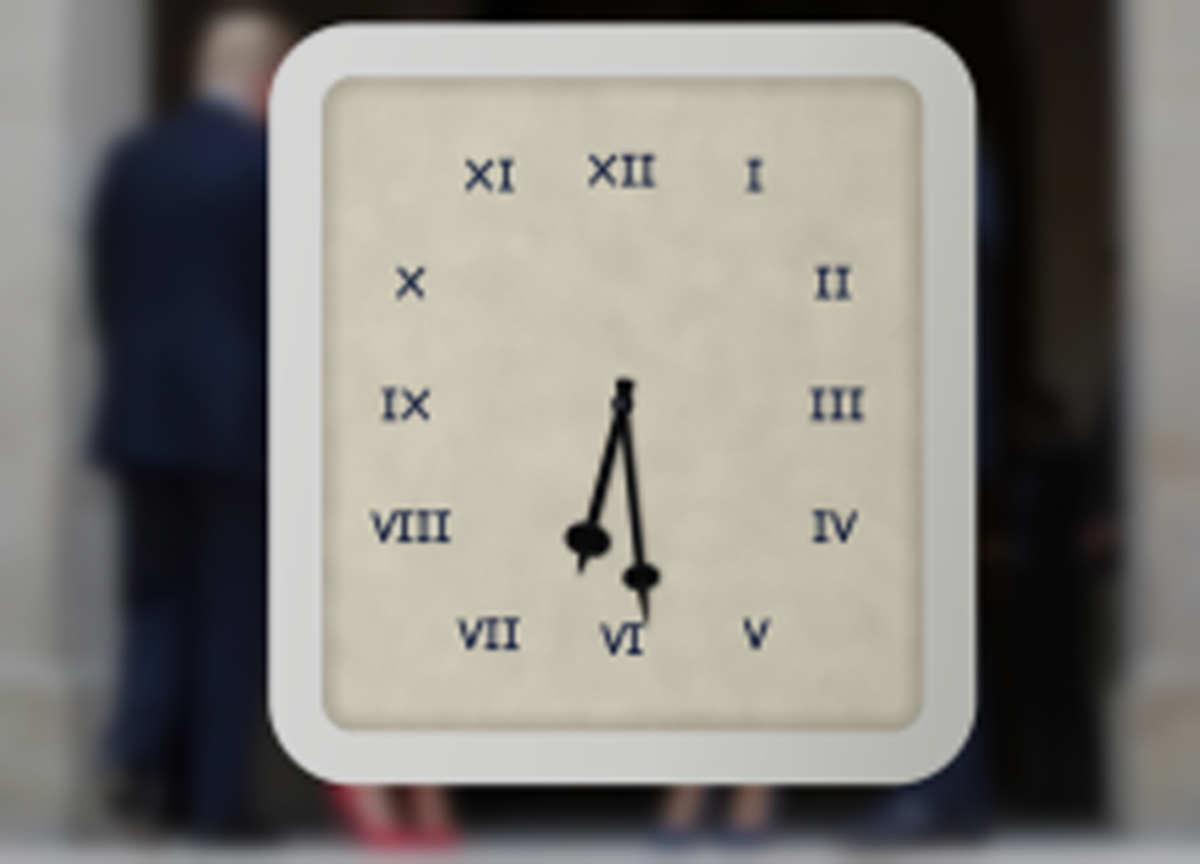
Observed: 6:29
